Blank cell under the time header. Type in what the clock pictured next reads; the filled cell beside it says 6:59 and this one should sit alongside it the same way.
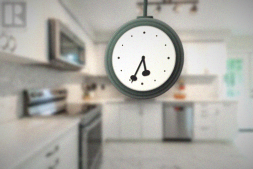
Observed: 5:34
